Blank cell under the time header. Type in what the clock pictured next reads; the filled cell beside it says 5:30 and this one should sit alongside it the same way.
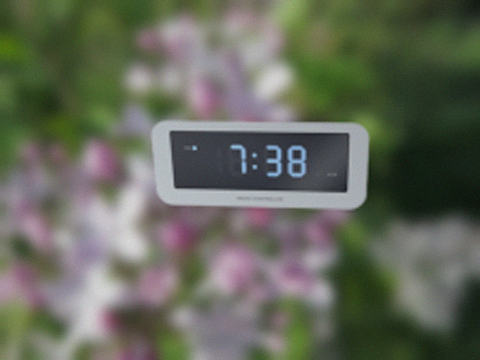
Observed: 7:38
